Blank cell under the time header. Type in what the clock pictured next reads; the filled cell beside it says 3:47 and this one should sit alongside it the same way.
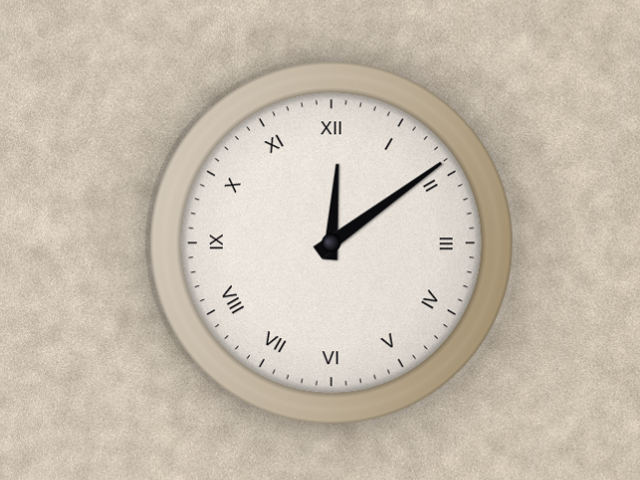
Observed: 12:09
